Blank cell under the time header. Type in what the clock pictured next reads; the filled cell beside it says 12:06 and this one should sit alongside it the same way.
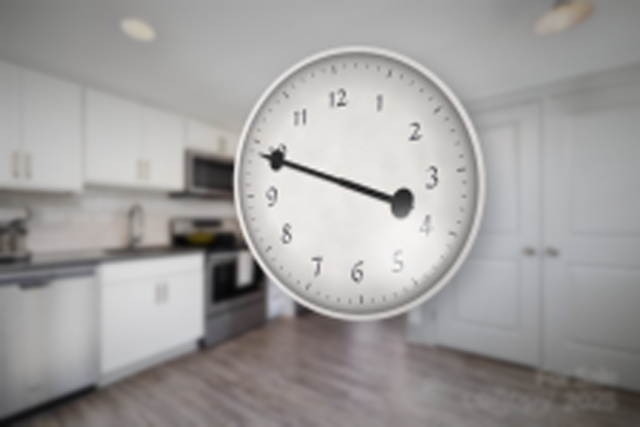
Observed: 3:49
